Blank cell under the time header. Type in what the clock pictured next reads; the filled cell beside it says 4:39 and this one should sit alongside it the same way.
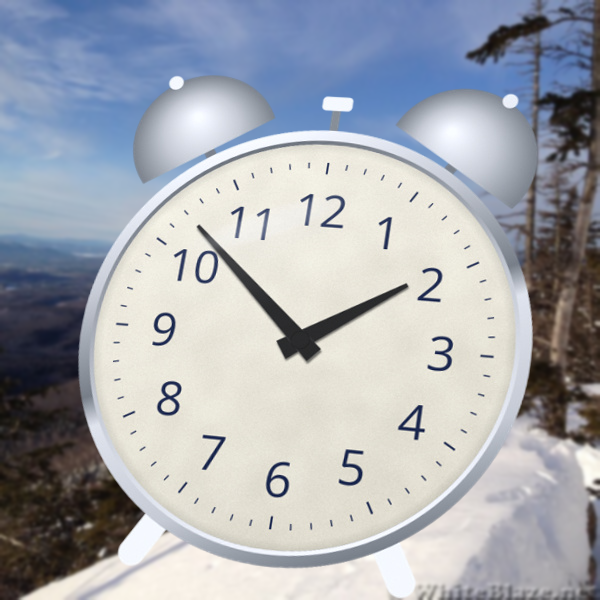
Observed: 1:52
